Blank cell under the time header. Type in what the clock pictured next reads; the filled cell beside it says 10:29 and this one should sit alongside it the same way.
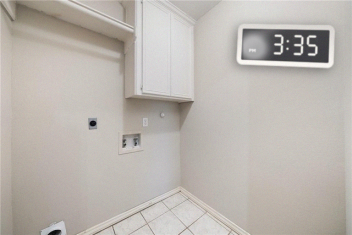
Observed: 3:35
